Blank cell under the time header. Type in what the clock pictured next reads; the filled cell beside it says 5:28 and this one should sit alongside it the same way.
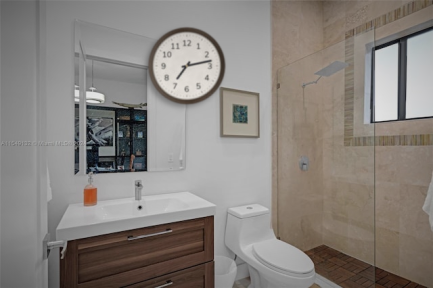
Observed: 7:13
